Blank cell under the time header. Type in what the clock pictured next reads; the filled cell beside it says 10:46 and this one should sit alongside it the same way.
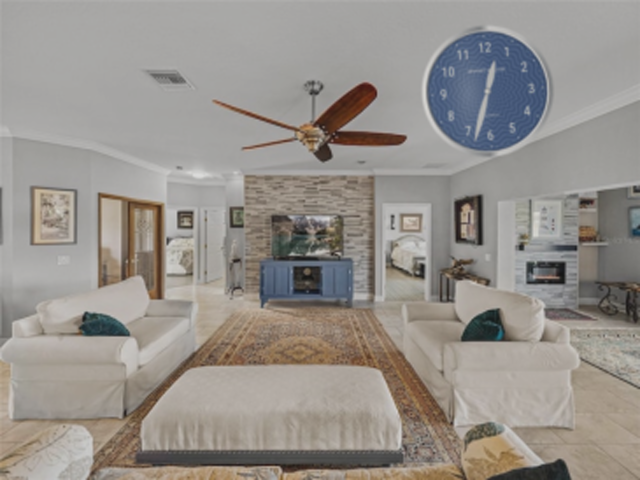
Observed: 12:33
